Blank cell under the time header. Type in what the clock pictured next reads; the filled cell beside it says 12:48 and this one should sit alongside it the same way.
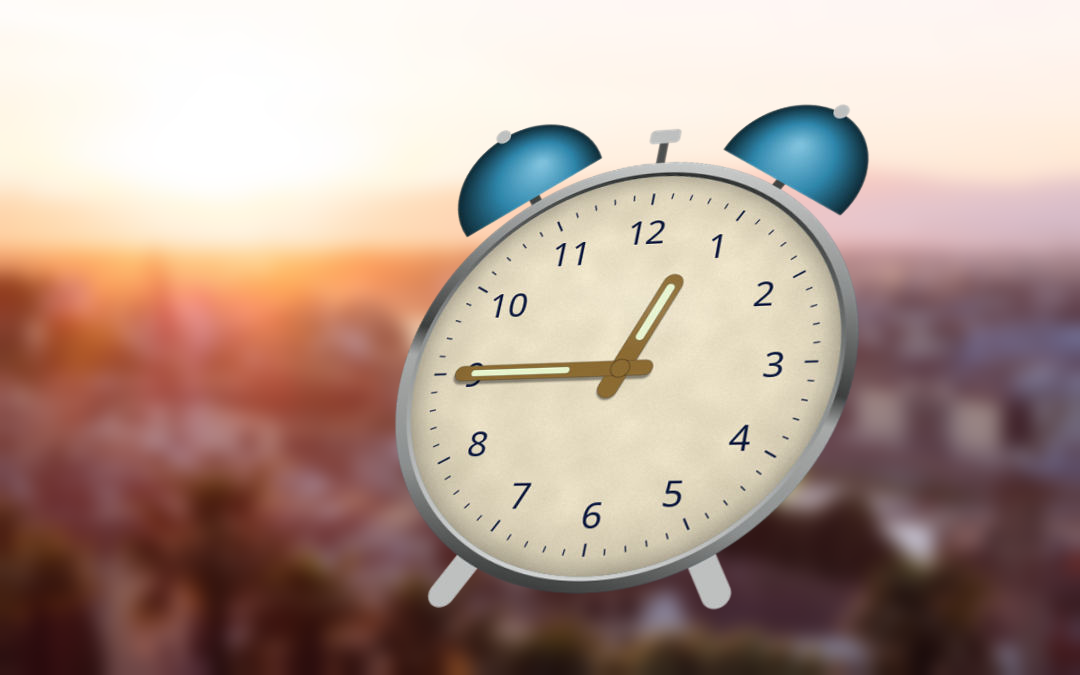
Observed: 12:45
